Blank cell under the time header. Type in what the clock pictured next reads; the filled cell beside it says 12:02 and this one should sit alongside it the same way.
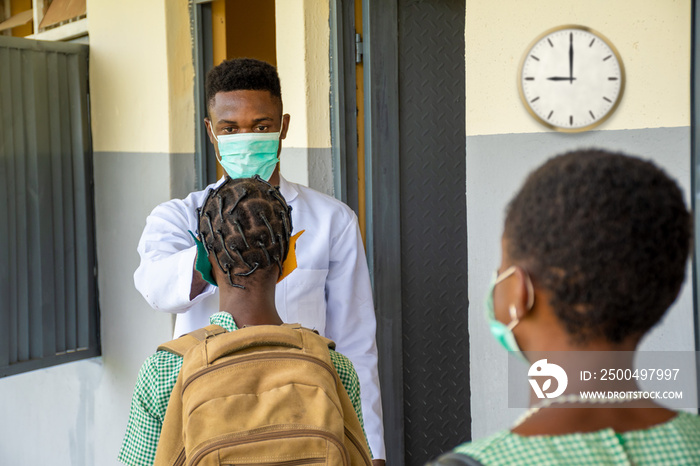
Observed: 9:00
